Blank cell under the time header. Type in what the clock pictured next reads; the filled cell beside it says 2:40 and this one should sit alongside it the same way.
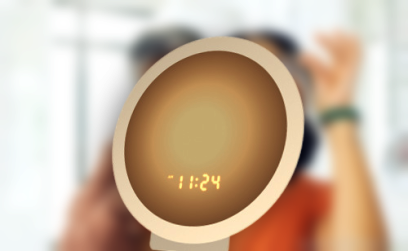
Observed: 11:24
